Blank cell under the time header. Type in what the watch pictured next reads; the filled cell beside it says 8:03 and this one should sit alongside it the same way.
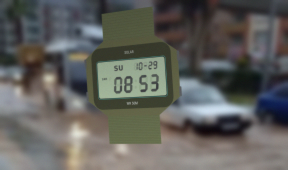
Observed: 8:53
